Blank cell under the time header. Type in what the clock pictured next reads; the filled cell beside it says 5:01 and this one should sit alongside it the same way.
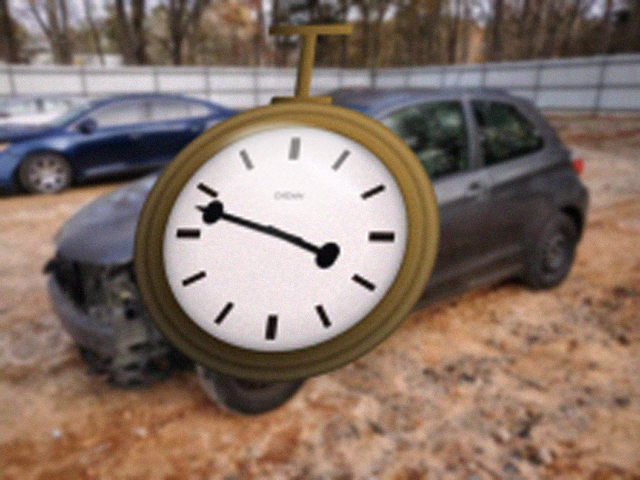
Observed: 3:48
